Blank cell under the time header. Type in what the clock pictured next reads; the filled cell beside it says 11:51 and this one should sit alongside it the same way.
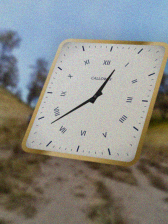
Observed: 12:38
